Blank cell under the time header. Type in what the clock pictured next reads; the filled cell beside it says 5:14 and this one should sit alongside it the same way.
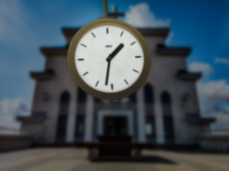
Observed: 1:32
